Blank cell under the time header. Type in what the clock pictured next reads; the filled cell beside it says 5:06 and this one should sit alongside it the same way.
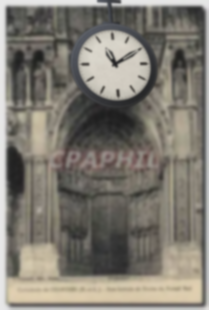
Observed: 11:10
